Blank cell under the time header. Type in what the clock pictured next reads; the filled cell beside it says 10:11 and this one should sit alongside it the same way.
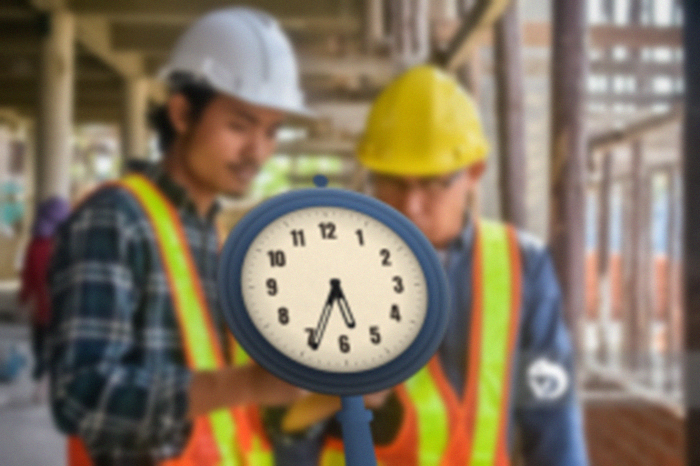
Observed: 5:34
